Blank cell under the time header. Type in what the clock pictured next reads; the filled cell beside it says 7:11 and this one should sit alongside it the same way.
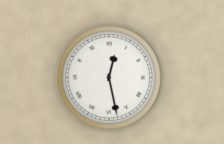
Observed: 12:28
